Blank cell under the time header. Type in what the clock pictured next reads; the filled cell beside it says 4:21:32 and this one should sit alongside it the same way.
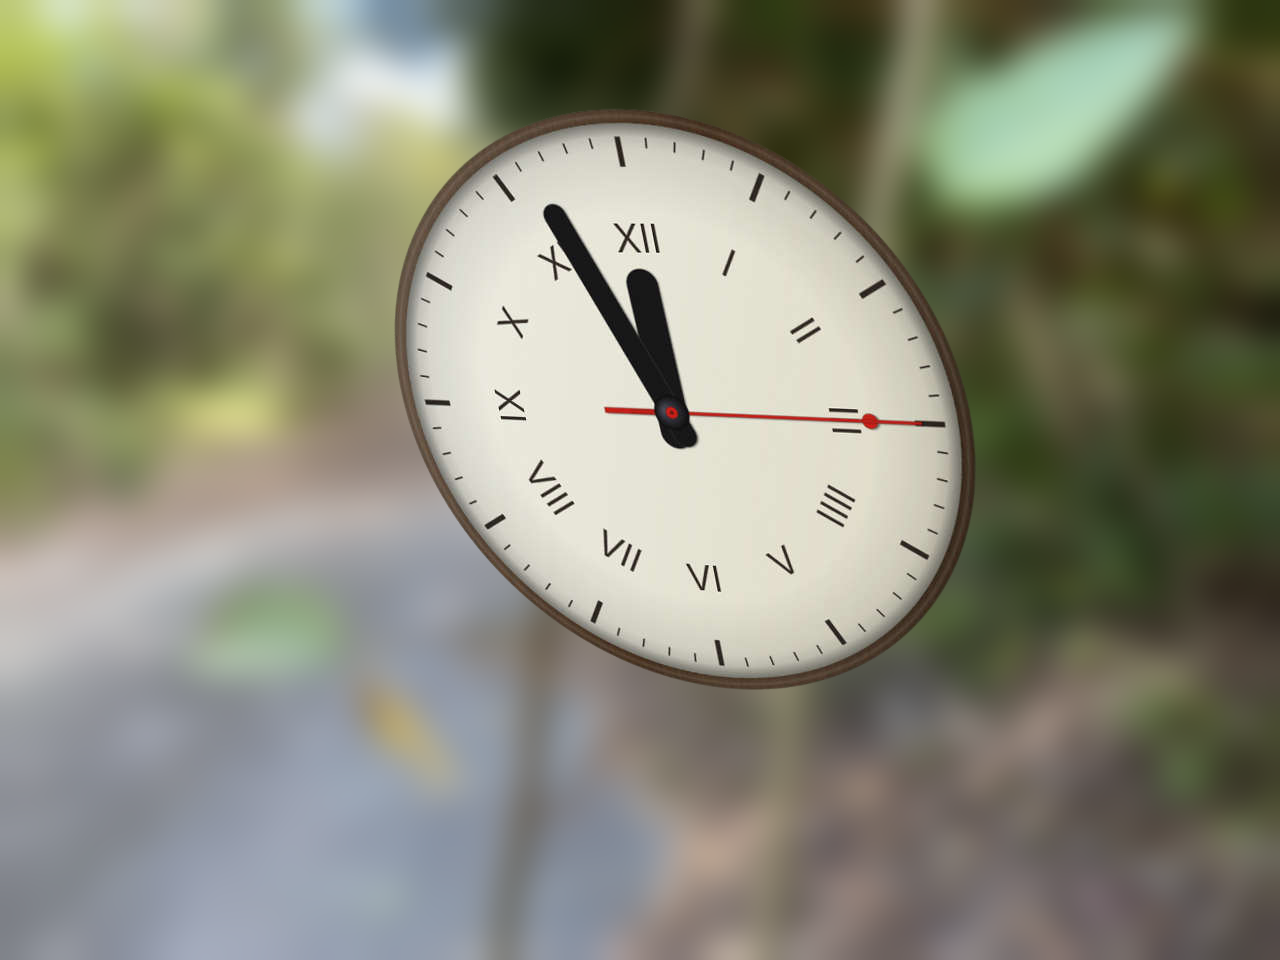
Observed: 11:56:15
